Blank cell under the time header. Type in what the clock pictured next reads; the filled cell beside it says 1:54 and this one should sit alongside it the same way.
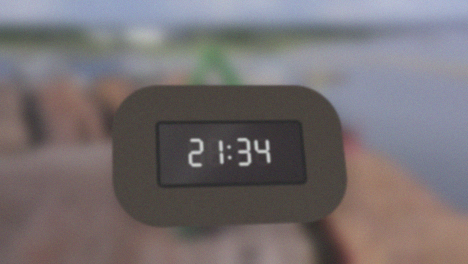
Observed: 21:34
